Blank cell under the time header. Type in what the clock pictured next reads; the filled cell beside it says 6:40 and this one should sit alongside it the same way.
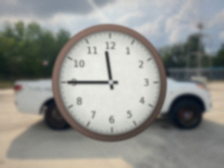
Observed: 11:45
